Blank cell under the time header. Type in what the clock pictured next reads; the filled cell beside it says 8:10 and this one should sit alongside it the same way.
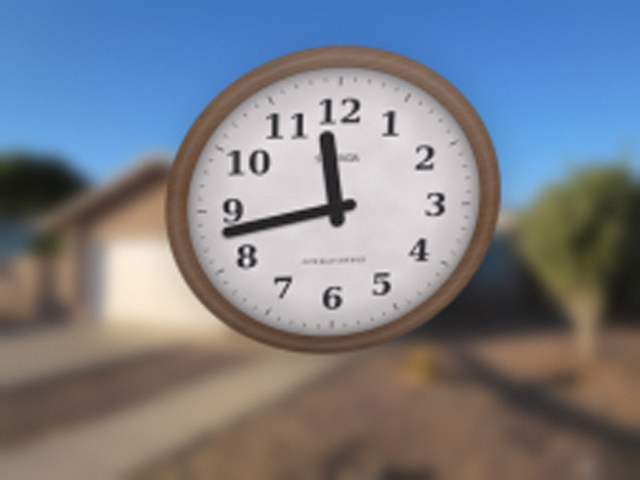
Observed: 11:43
